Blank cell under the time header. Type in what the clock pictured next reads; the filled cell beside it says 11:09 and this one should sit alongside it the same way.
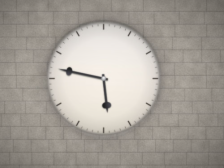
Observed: 5:47
